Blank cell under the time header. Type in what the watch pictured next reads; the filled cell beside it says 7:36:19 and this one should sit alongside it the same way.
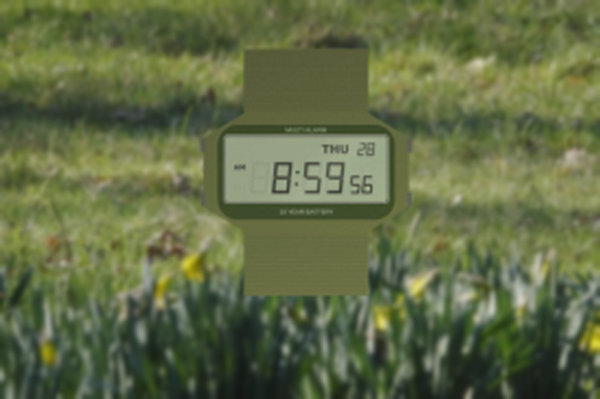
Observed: 8:59:56
